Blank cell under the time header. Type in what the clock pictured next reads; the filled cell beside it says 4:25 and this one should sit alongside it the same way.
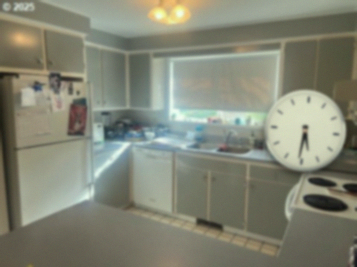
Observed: 5:31
